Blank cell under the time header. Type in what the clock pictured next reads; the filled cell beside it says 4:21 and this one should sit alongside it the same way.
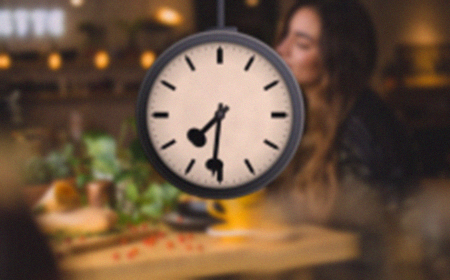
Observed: 7:31
